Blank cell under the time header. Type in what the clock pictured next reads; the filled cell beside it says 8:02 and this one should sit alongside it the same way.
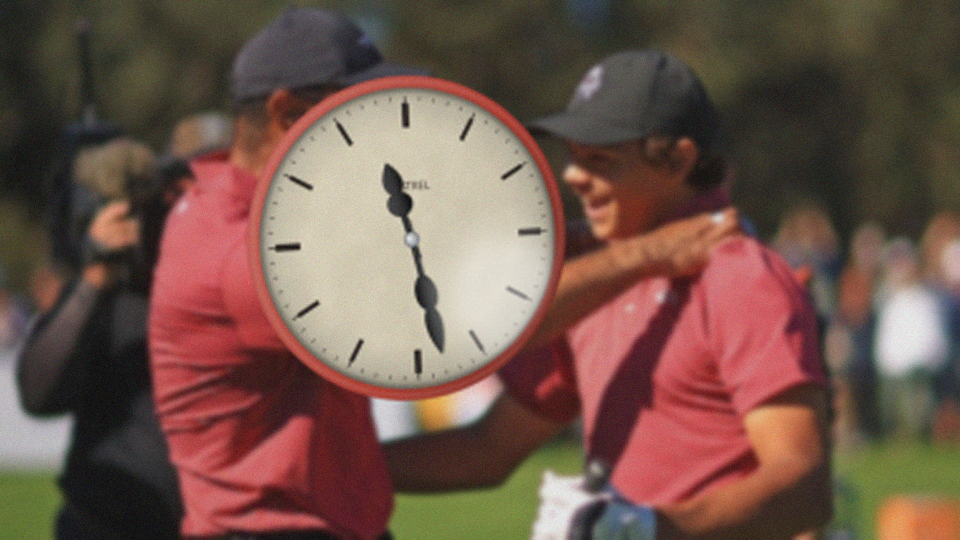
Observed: 11:28
